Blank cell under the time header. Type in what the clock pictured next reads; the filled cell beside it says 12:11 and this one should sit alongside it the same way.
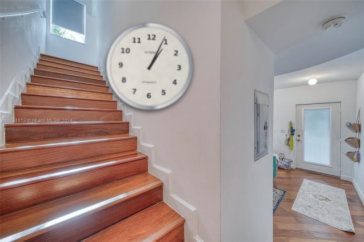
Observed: 1:04
